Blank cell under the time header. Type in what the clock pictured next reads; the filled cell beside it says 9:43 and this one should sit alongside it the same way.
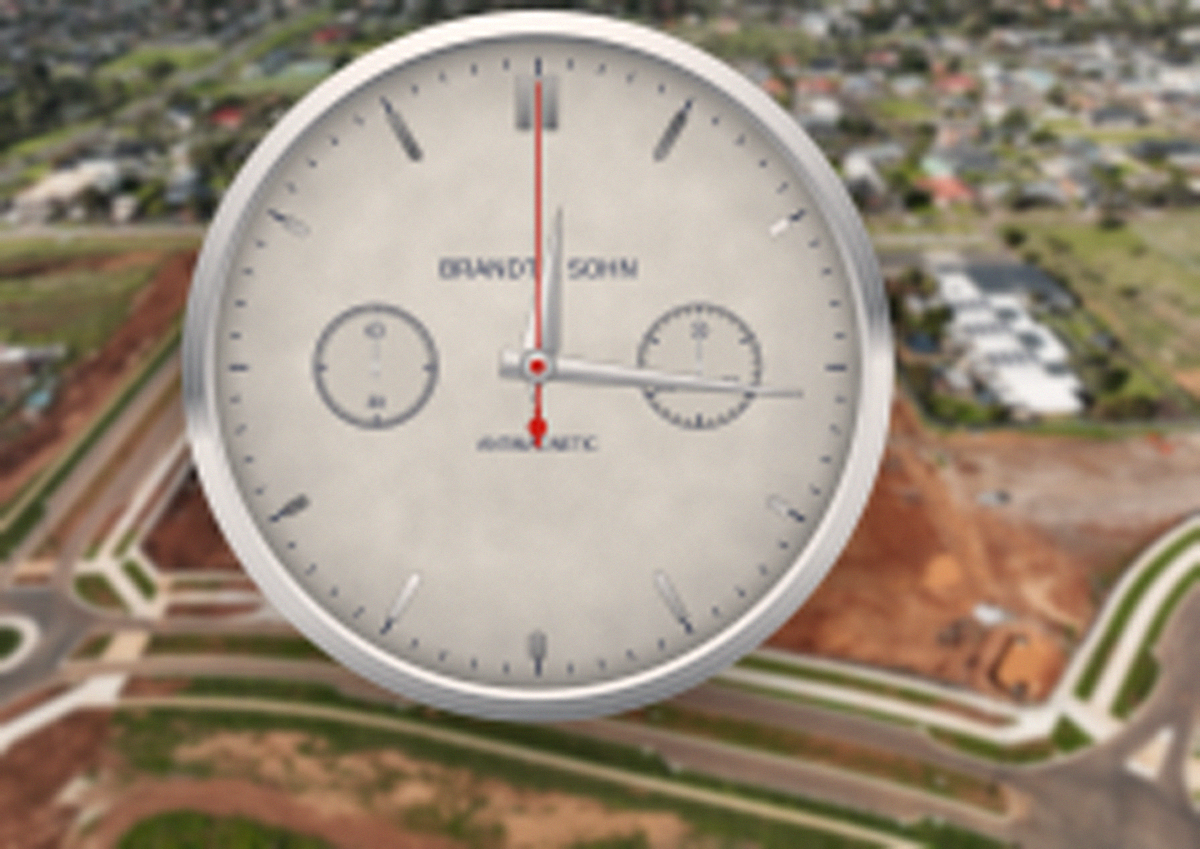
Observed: 12:16
